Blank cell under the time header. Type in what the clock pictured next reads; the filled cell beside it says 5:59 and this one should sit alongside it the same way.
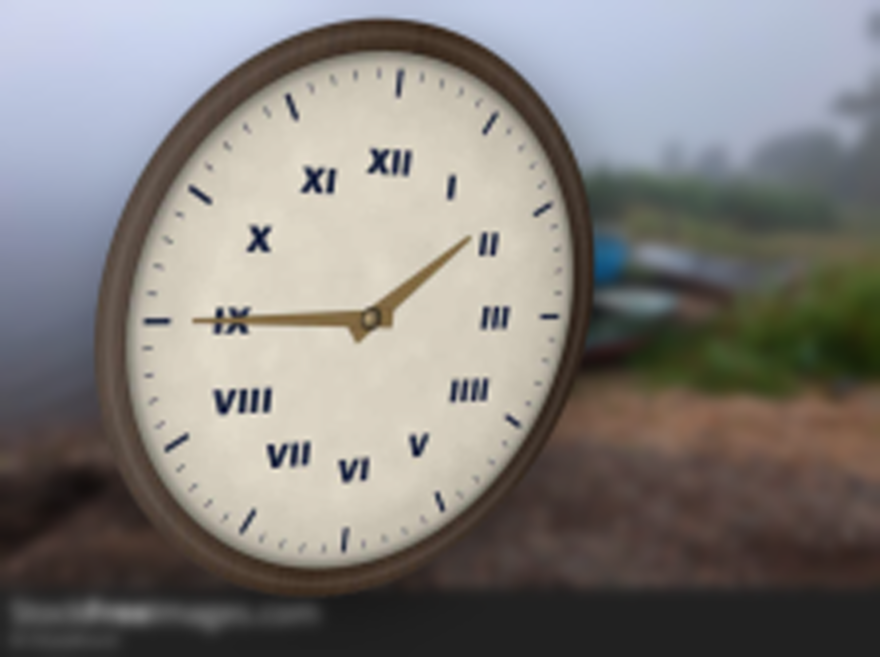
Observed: 1:45
